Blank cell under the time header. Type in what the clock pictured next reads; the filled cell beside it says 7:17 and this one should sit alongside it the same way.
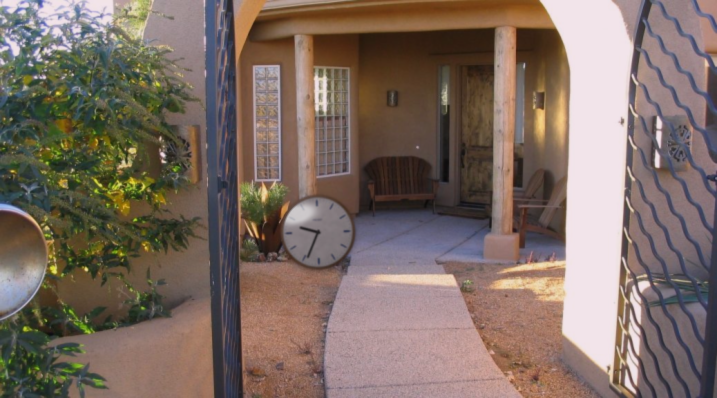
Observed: 9:34
